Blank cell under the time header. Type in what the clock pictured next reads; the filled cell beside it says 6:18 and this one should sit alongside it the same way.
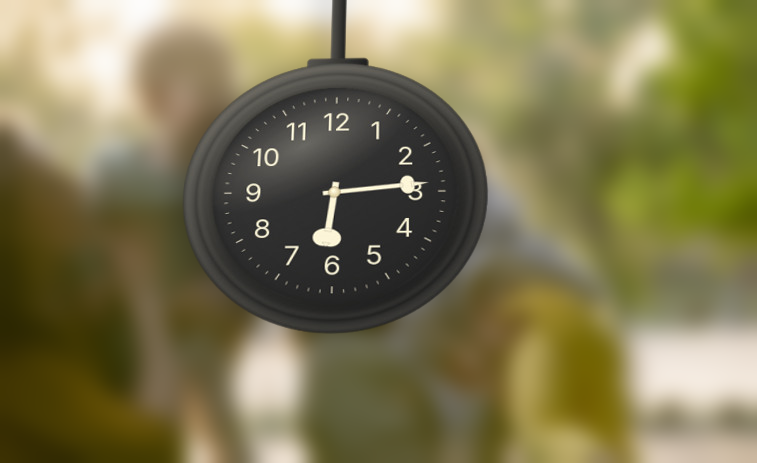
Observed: 6:14
